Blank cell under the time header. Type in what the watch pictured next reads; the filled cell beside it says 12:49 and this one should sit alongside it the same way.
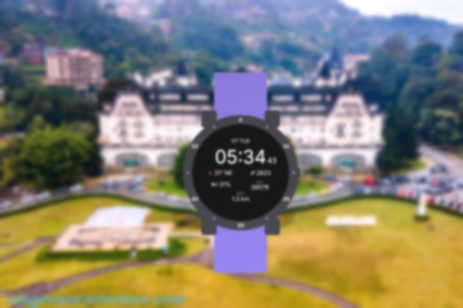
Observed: 5:34
